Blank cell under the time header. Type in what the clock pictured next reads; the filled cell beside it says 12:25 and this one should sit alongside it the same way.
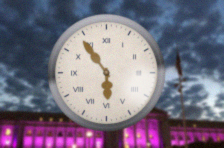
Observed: 5:54
